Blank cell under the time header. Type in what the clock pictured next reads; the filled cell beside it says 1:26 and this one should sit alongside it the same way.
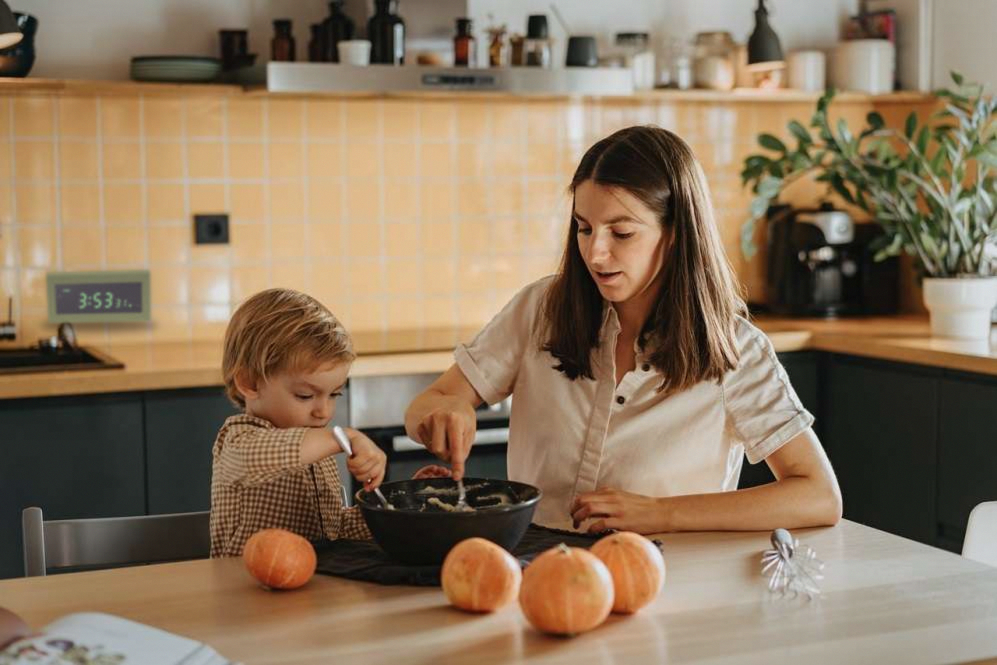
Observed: 3:53
